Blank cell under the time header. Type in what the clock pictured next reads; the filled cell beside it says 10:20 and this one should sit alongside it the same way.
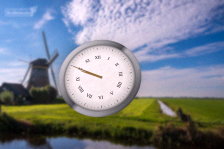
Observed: 9:50
